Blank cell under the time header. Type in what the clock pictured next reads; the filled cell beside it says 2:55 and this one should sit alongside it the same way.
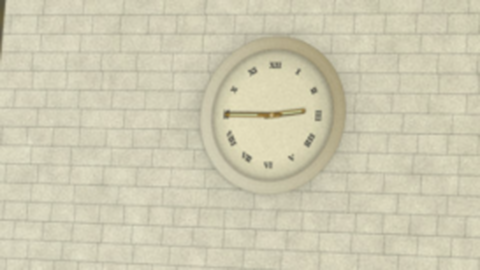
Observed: 2:45
